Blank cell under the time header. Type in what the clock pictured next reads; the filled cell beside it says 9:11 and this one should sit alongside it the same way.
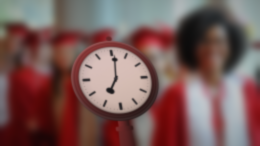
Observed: 7:01
